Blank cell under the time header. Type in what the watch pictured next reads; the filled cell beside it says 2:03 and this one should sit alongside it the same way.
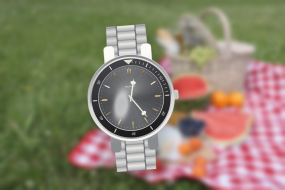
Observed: 12:24
